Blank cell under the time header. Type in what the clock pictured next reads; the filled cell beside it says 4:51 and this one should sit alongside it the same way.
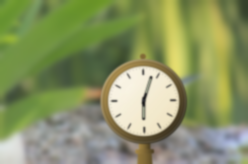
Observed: 6:03
